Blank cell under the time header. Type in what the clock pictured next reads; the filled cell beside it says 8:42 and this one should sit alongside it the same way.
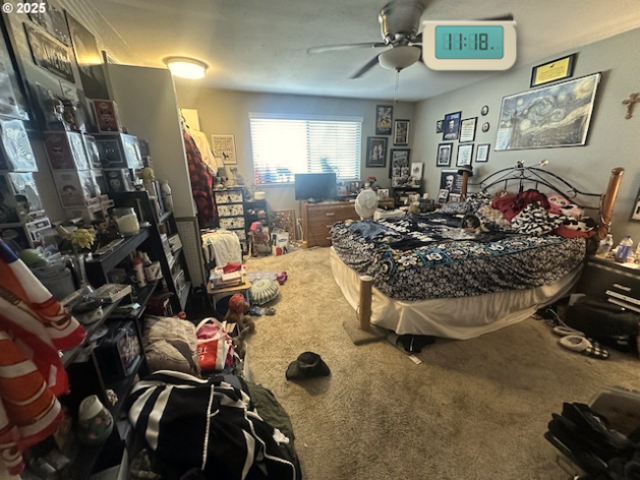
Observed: 11:18
